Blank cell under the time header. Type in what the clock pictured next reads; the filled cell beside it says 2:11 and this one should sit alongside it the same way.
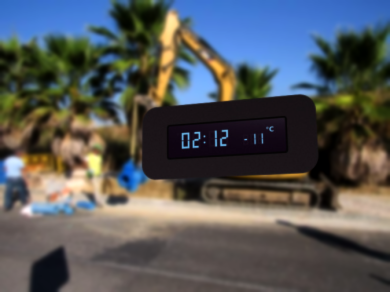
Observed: 2:12
